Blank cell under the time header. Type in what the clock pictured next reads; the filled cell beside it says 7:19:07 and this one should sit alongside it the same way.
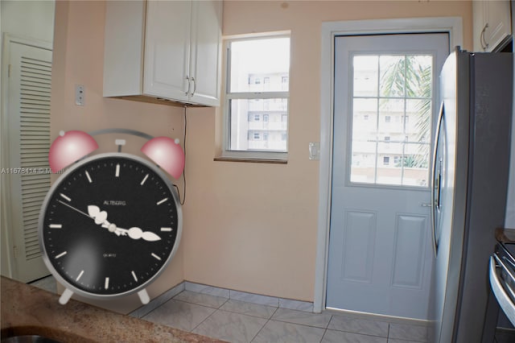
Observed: 10:16:49
